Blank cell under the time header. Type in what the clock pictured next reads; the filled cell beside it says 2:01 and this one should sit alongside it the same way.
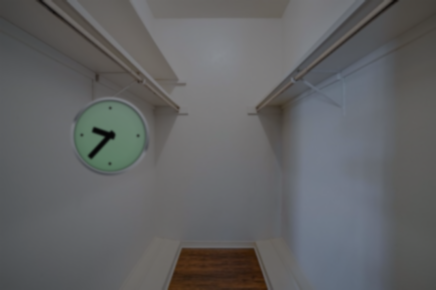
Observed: 9:37
